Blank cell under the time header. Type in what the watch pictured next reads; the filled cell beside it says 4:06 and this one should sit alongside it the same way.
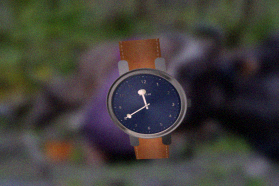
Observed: 11:40
